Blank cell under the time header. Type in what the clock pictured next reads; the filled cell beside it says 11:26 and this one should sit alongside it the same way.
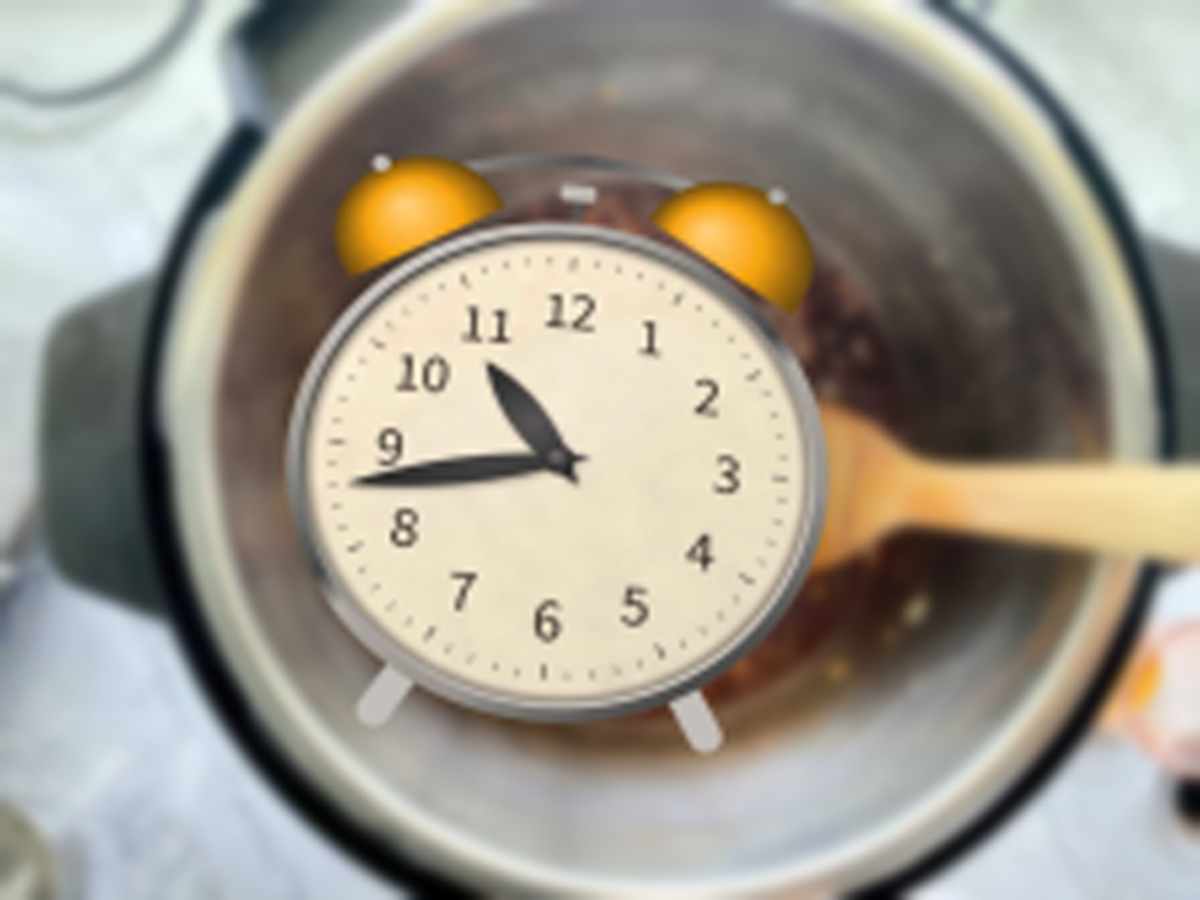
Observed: 10:43
